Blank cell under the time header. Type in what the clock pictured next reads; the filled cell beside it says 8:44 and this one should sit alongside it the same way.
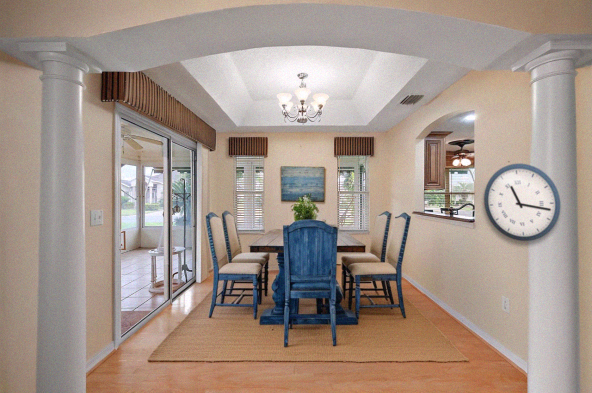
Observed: 11:17
